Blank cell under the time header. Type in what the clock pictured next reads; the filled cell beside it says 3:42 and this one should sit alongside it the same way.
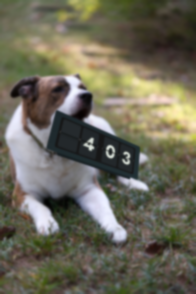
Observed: 4:03
